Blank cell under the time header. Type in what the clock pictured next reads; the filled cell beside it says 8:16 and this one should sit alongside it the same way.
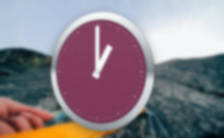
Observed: 1:00
